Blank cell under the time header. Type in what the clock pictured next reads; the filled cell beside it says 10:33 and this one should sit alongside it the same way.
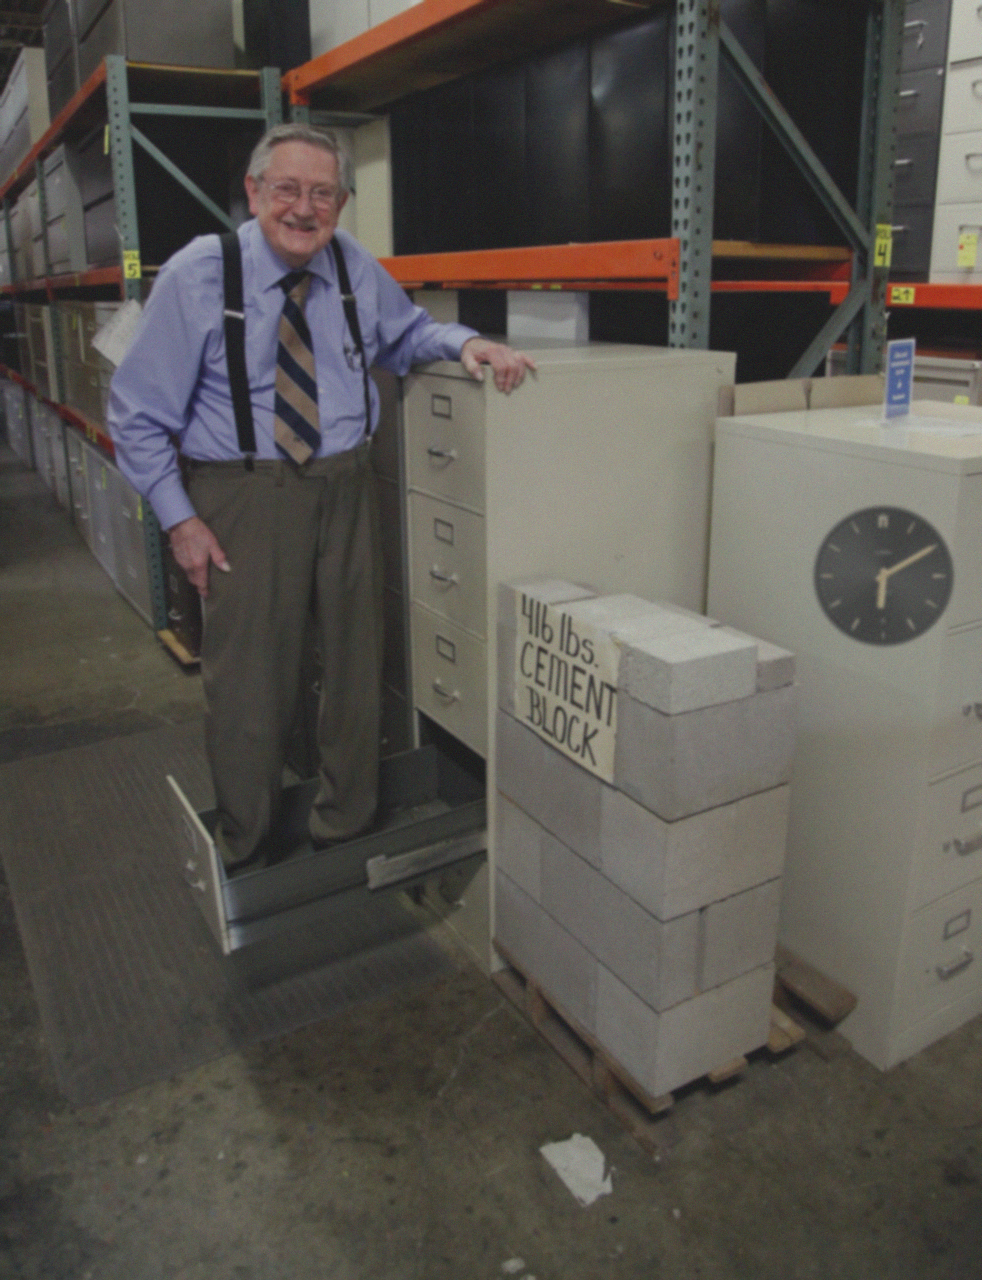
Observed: 6:10
